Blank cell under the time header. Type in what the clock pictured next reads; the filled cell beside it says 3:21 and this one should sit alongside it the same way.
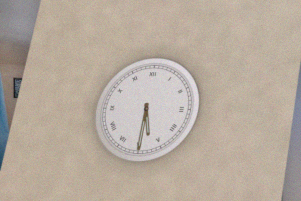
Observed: 5:30
